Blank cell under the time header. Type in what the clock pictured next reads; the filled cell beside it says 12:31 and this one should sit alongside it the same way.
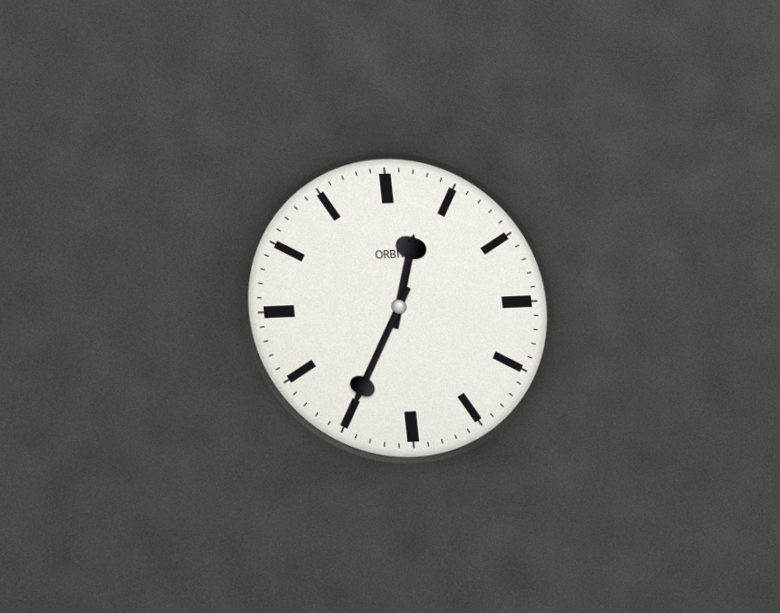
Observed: 12:35
